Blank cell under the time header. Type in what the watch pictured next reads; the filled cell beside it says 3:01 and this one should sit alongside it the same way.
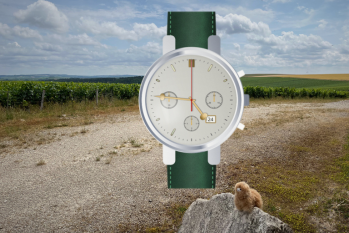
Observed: 4:46
